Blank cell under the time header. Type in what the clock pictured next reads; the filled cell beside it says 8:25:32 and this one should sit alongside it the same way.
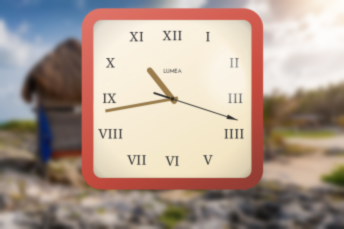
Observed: 10:43:18
